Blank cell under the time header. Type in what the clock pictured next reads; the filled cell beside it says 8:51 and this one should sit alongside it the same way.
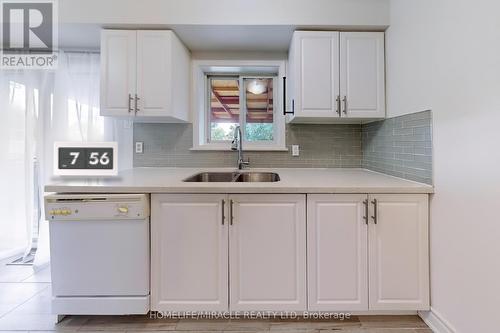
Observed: 7:56
